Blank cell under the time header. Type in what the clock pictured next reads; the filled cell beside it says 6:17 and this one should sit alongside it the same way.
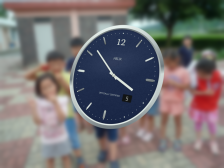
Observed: 3:52
